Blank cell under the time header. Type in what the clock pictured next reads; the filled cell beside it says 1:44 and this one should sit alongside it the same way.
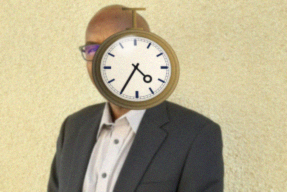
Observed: 4:35
